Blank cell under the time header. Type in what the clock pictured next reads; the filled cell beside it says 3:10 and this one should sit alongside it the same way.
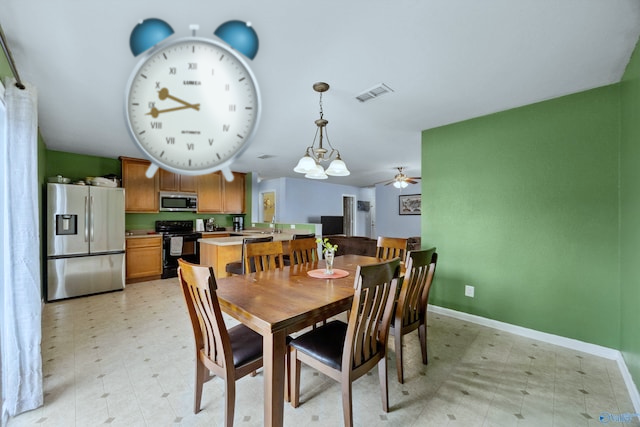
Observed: 9:43
